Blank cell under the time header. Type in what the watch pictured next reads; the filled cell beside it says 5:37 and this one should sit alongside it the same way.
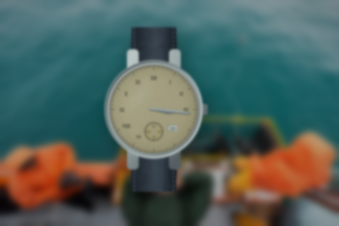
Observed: 3:16
